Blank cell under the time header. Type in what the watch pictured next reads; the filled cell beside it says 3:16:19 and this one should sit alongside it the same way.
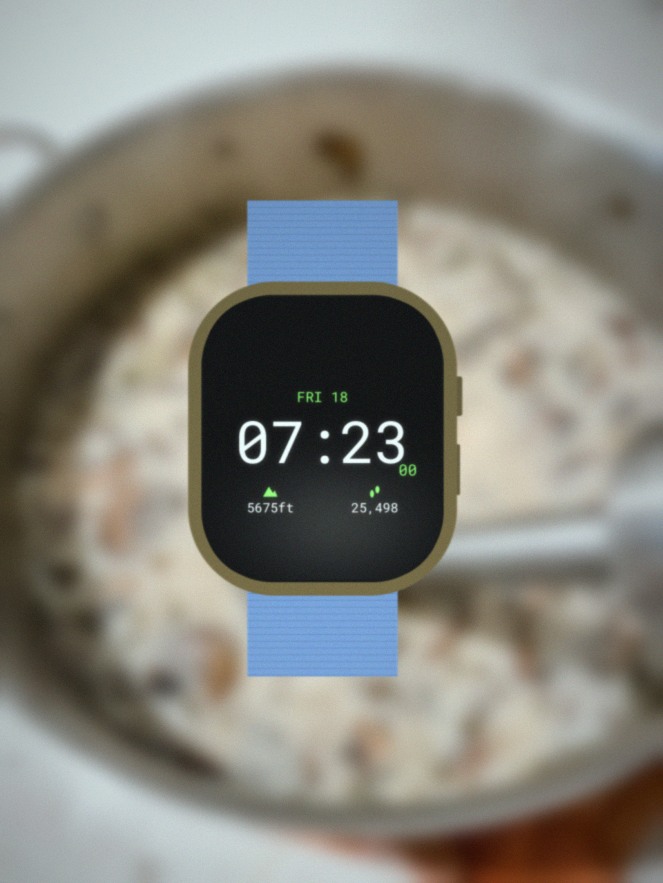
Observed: 7:23:00
